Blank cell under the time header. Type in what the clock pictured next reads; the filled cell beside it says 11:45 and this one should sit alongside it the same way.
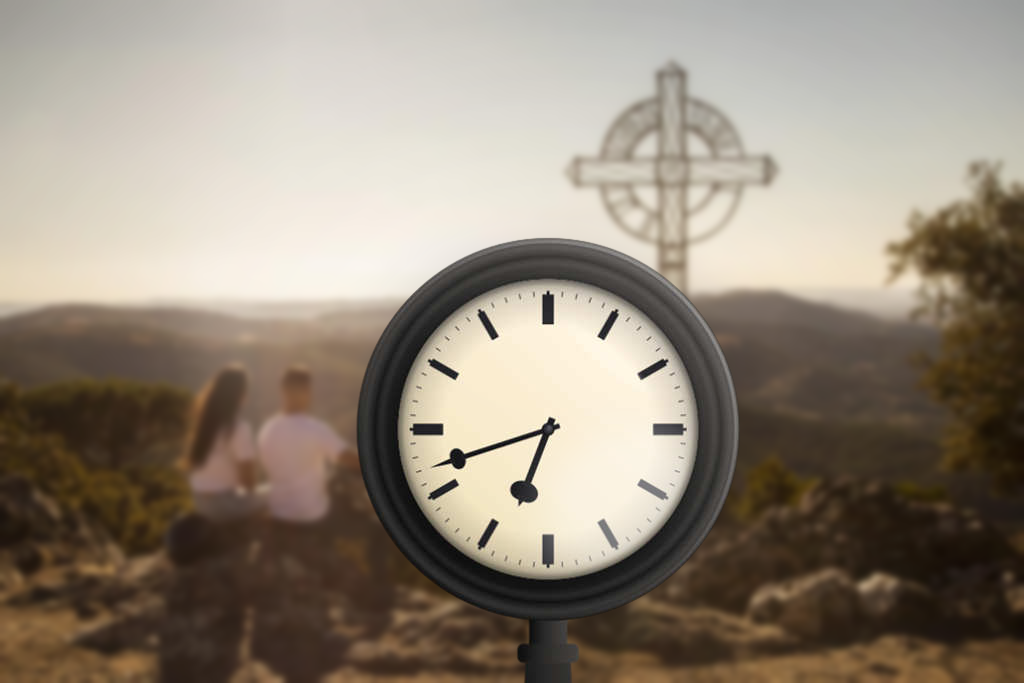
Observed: 6:42
